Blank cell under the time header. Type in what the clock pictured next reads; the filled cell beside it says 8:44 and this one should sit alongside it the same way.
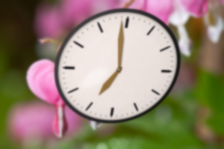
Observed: 6:59
